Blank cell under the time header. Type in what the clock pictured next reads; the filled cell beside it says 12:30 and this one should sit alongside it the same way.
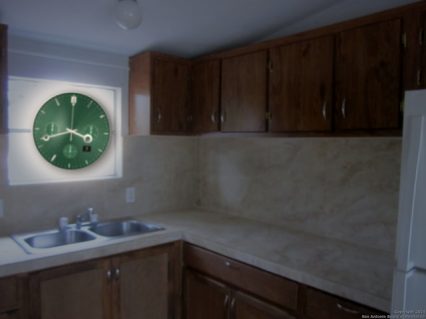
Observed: 3:42
